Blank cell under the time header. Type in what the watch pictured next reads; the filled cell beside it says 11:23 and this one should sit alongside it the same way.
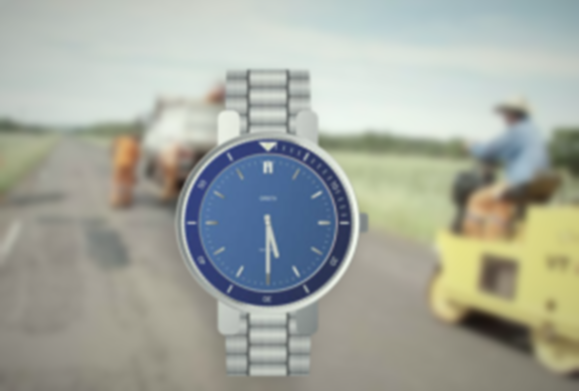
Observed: 5:30
